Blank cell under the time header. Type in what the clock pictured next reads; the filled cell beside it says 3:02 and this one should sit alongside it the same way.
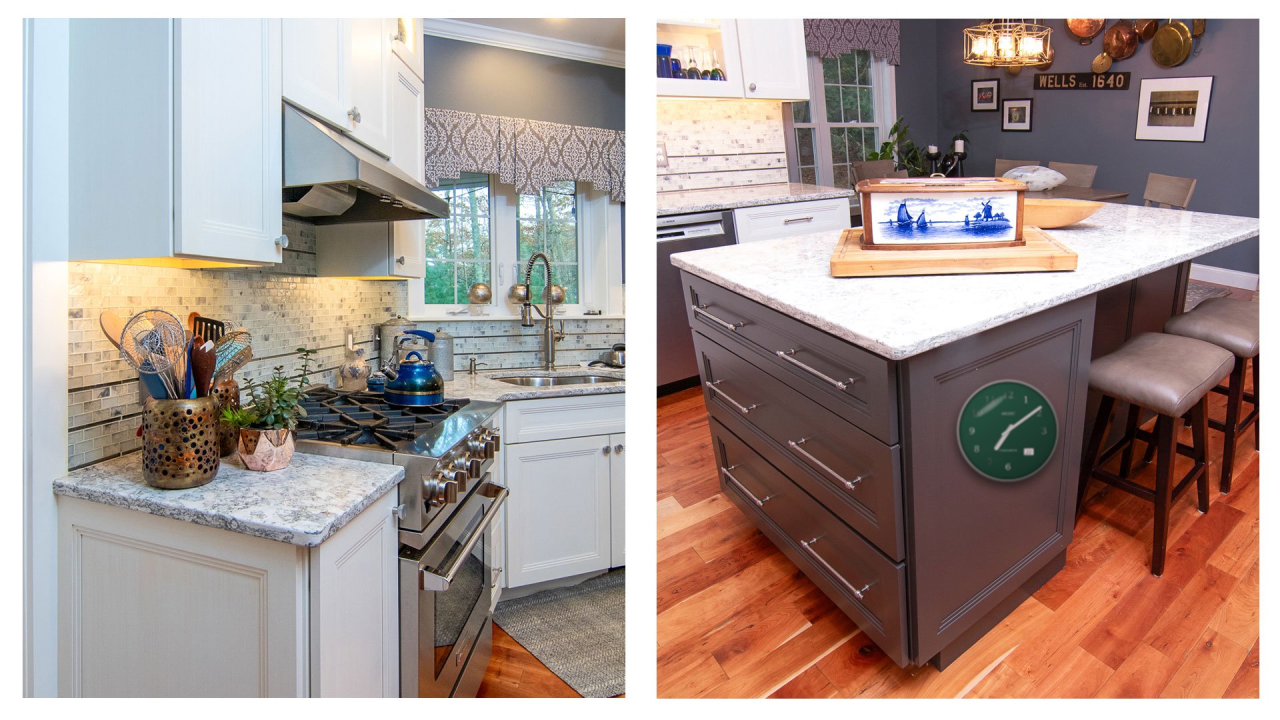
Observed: 7:09
